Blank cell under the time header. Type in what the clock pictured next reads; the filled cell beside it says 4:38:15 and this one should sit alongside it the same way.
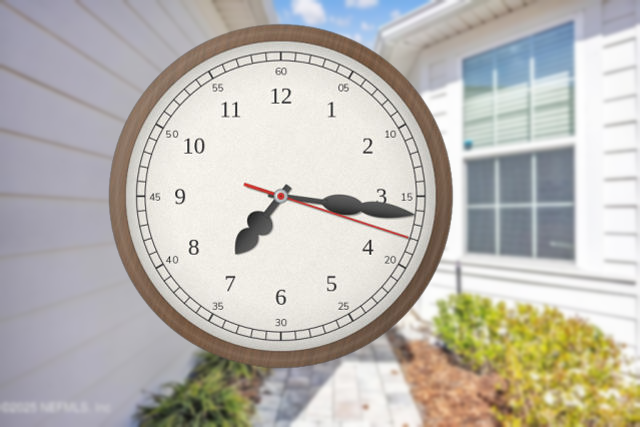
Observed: 7:16:18
